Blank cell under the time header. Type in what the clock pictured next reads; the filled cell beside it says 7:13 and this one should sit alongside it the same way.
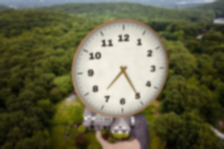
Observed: 7:25
